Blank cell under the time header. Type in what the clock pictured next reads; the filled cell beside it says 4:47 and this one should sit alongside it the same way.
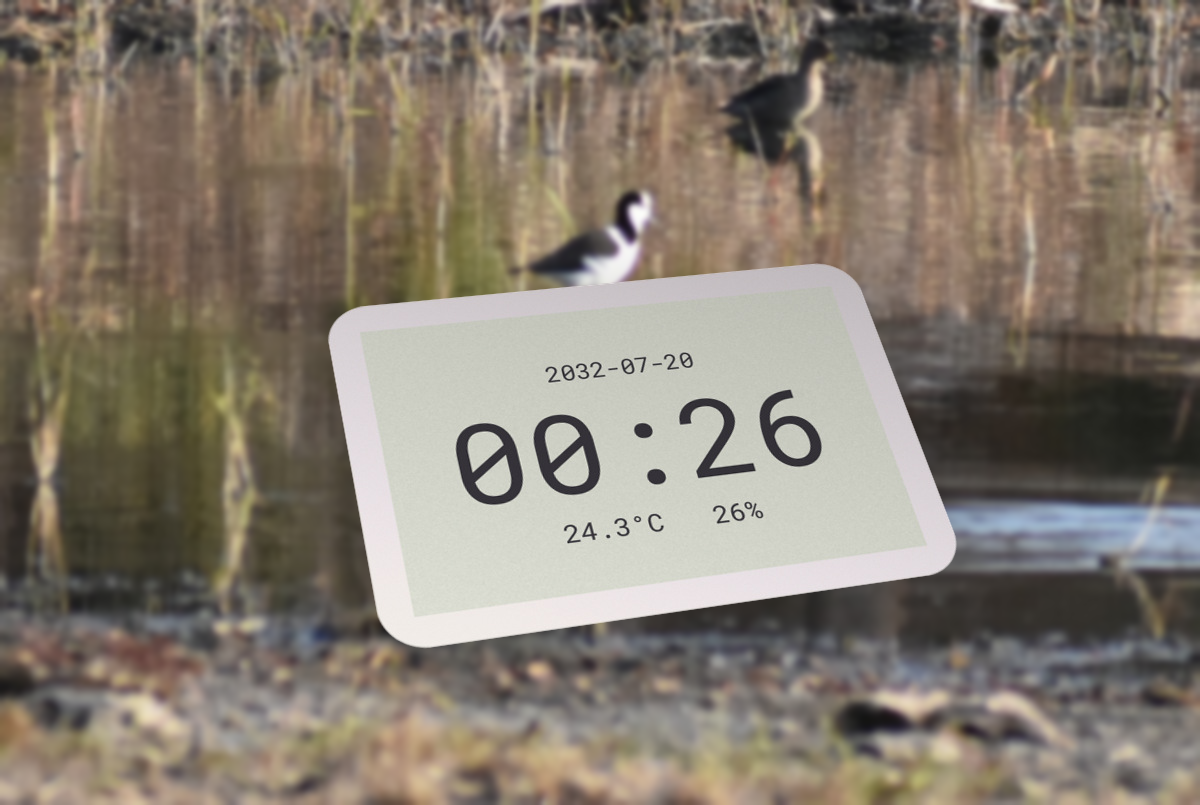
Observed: 0:26
